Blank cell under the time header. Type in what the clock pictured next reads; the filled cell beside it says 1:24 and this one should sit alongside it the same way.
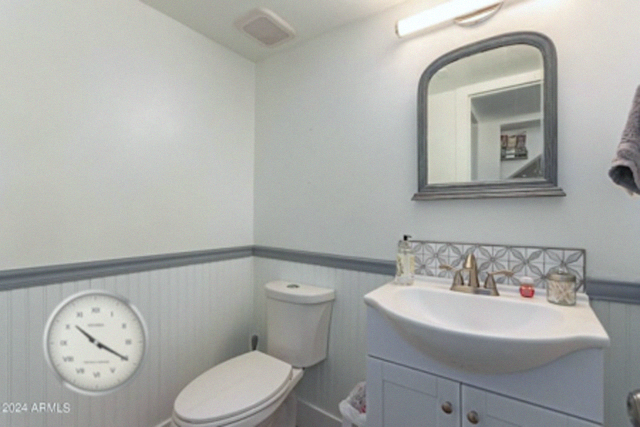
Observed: 10:20
